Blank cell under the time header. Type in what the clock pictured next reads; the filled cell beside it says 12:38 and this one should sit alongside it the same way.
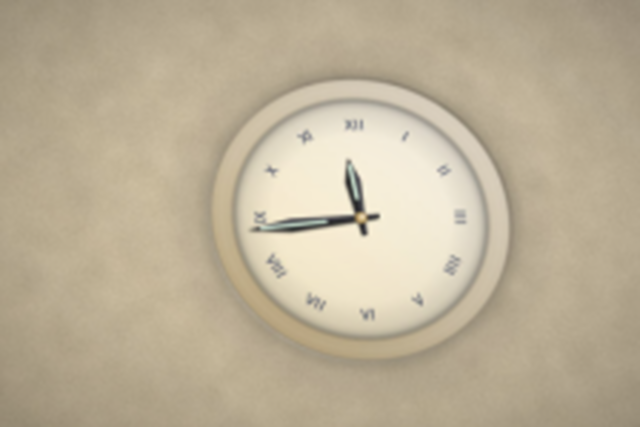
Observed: 11:44
